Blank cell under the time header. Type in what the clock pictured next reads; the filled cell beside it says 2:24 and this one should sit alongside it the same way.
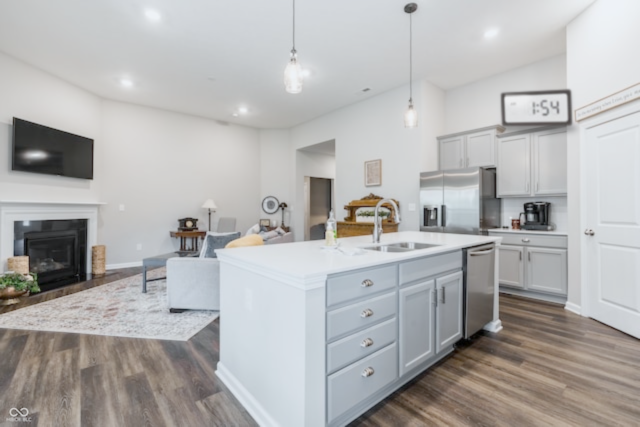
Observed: 1:54
